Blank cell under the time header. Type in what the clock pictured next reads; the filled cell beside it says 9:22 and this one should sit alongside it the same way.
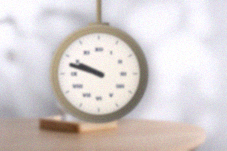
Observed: 9:48
